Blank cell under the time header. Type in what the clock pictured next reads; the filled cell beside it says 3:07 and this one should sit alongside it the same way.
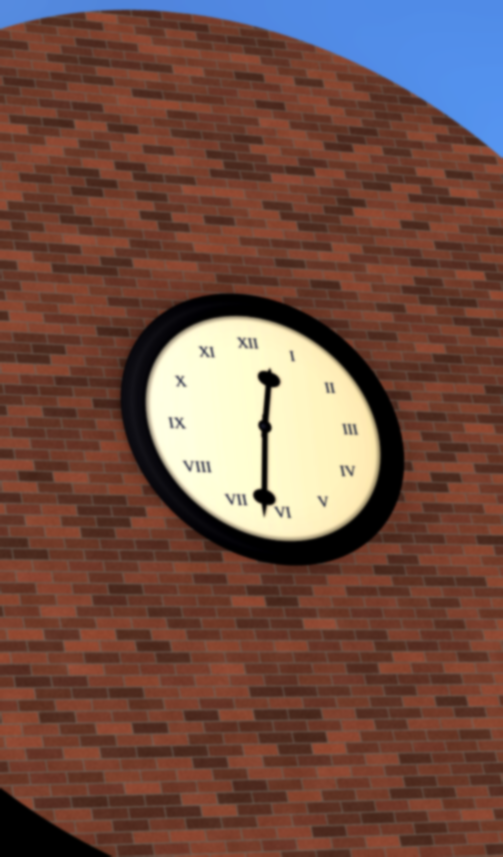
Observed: 12:32
